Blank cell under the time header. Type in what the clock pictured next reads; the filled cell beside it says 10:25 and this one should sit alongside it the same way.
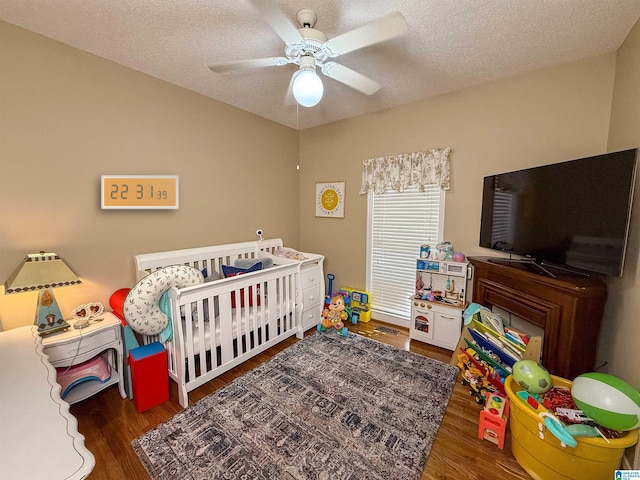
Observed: 22:31
